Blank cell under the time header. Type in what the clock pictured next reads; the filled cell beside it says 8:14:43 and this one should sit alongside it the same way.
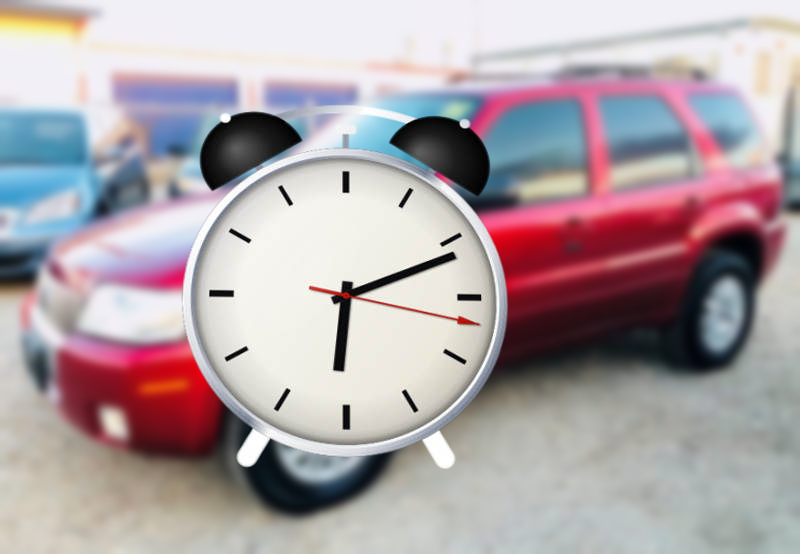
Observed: 6:11:17
